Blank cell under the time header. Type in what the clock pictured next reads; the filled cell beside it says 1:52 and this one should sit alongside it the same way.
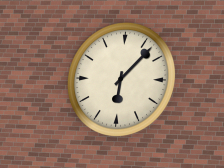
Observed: 6:07
